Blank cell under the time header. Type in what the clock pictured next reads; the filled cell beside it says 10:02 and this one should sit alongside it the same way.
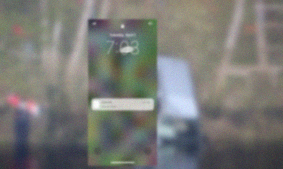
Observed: 7:03
